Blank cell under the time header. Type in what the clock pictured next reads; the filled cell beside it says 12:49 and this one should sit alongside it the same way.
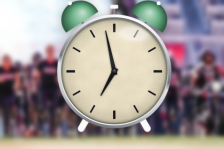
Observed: 6:58
